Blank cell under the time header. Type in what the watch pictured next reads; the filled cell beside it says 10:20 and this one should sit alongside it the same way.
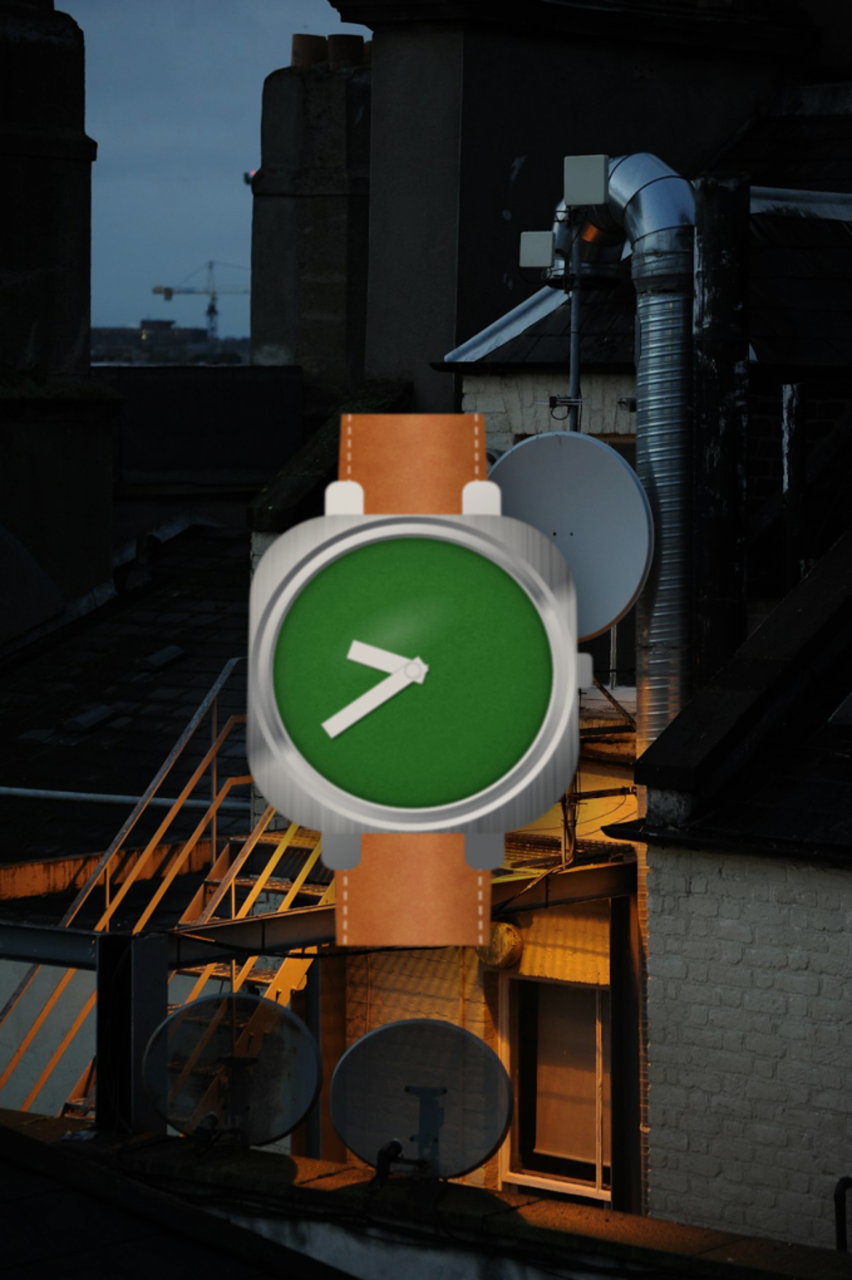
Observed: 9:39
